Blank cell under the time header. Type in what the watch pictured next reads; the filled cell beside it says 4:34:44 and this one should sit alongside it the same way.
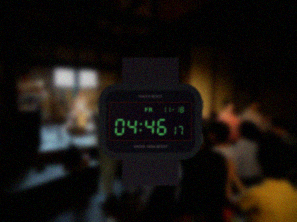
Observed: 4:46:17
